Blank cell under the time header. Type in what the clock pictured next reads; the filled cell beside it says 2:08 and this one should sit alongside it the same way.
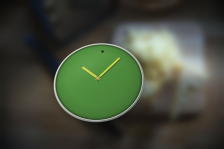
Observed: 10:06
